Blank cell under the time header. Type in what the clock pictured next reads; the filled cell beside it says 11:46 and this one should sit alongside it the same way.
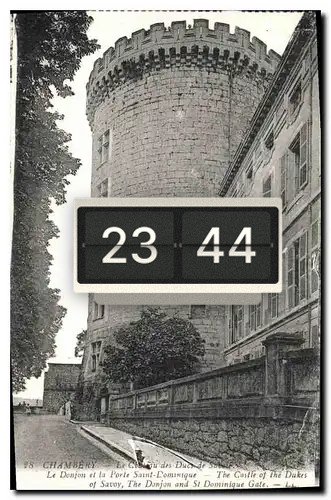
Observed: 23:44
